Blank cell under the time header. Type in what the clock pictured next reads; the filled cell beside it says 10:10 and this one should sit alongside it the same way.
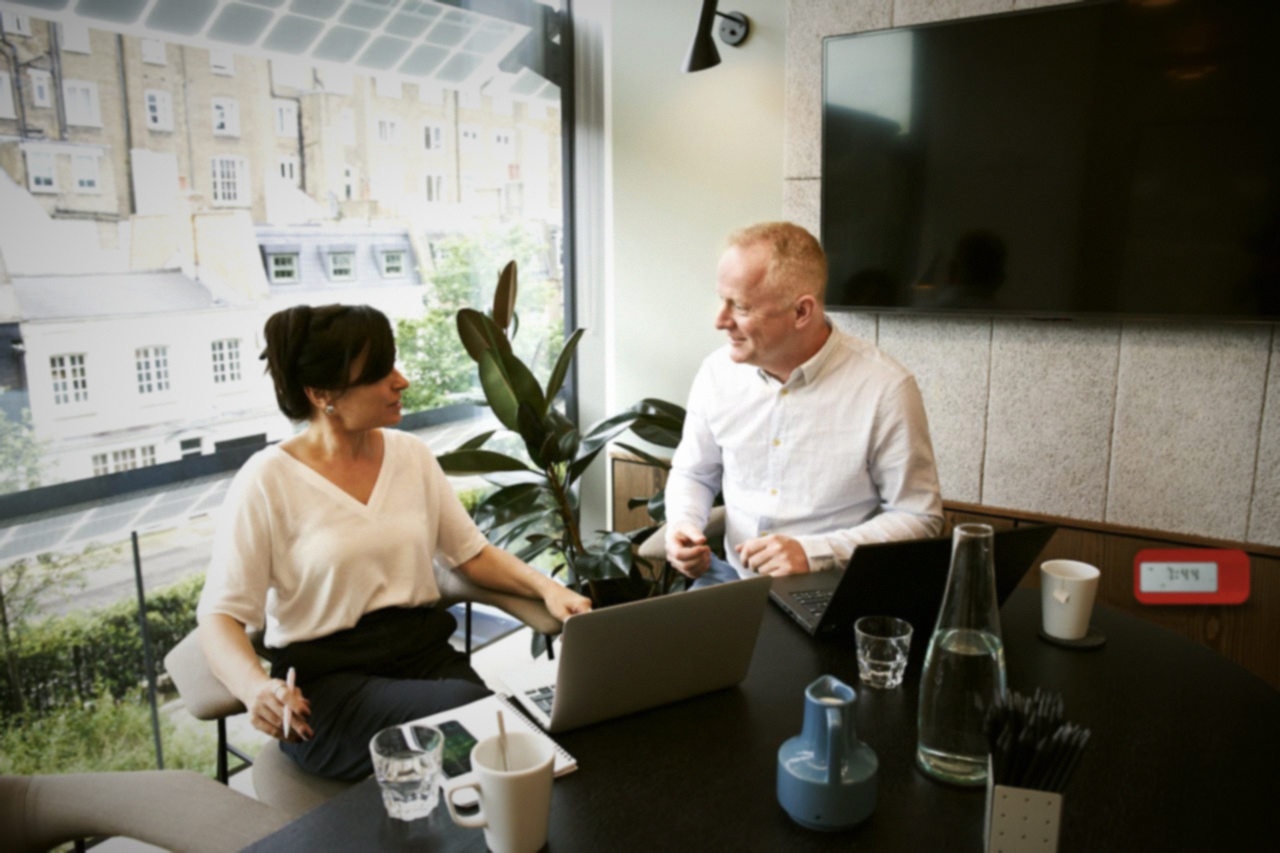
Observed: 7:44
